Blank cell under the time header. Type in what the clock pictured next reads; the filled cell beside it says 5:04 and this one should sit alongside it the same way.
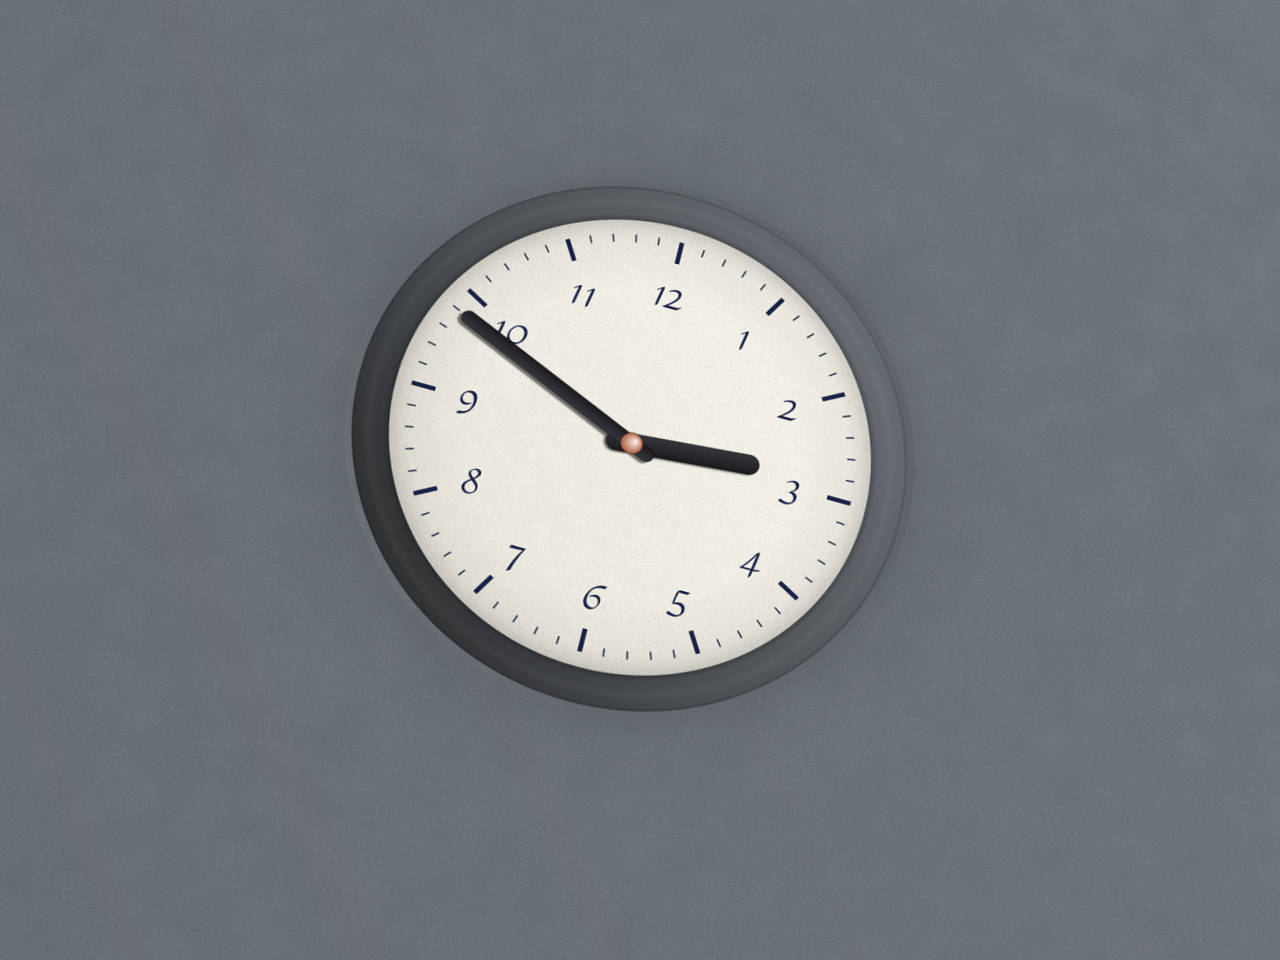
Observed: 2:49
